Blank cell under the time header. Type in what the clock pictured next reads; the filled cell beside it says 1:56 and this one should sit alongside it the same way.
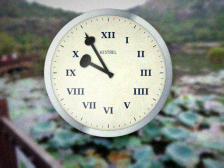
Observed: 9:55
